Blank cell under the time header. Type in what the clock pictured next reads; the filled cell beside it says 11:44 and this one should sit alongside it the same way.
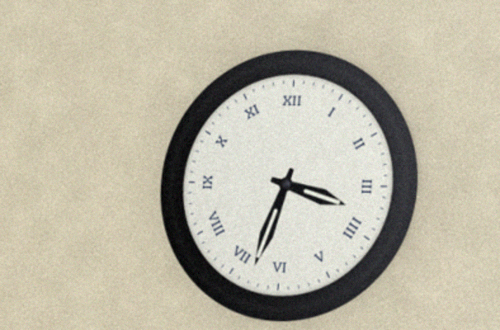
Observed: 3:33
